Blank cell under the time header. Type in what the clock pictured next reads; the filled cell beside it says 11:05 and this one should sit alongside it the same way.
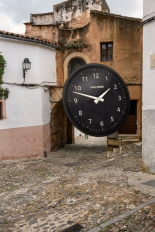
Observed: 1:48
